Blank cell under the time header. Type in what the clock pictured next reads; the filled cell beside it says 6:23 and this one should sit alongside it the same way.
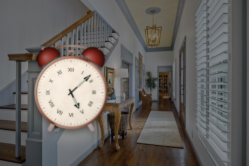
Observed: 5:08
